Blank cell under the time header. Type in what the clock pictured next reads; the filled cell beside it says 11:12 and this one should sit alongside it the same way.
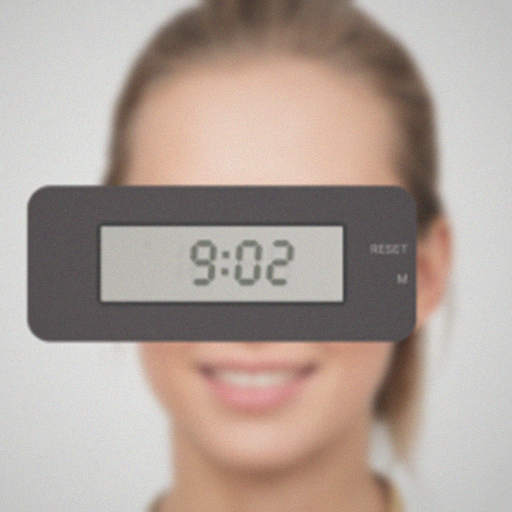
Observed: 9:02
